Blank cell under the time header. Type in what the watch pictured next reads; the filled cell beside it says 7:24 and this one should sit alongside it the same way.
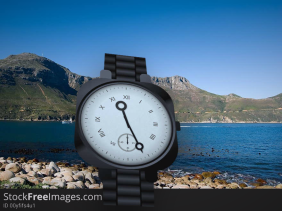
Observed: 11:26
